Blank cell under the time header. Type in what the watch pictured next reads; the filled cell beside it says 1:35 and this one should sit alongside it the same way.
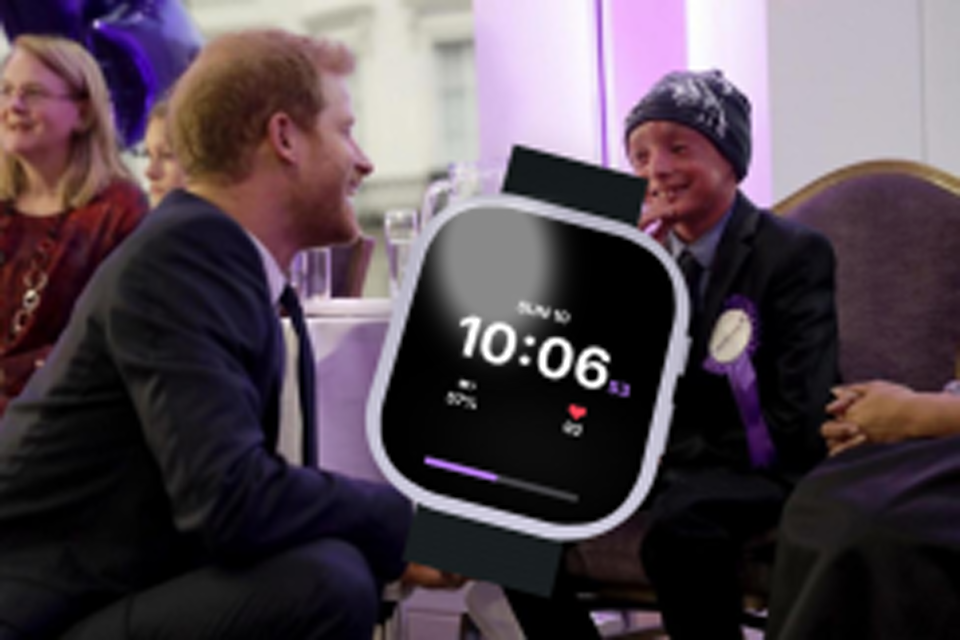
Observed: 10:06
